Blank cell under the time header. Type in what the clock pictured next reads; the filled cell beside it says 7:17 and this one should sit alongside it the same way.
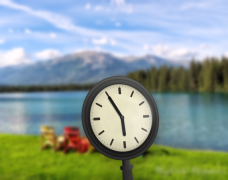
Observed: 5:55
